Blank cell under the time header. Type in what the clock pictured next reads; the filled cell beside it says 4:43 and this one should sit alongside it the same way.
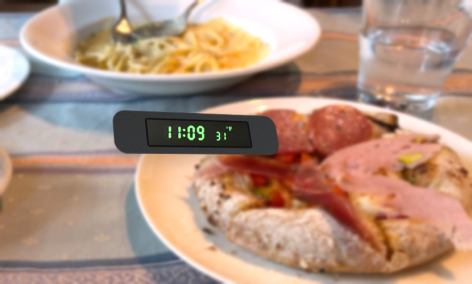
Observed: 11:09
